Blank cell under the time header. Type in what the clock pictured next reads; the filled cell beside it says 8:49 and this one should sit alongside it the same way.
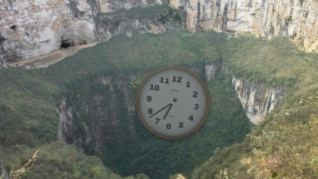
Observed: 6:38
